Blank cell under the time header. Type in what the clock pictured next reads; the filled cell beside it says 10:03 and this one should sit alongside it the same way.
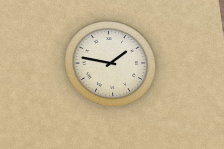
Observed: 1:47
